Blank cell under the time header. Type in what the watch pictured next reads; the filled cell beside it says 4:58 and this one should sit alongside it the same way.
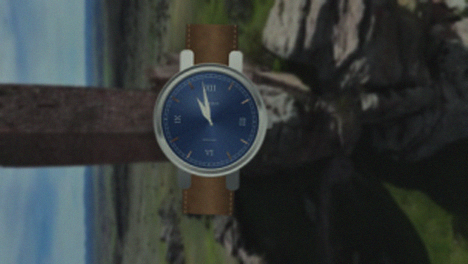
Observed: 10:58
